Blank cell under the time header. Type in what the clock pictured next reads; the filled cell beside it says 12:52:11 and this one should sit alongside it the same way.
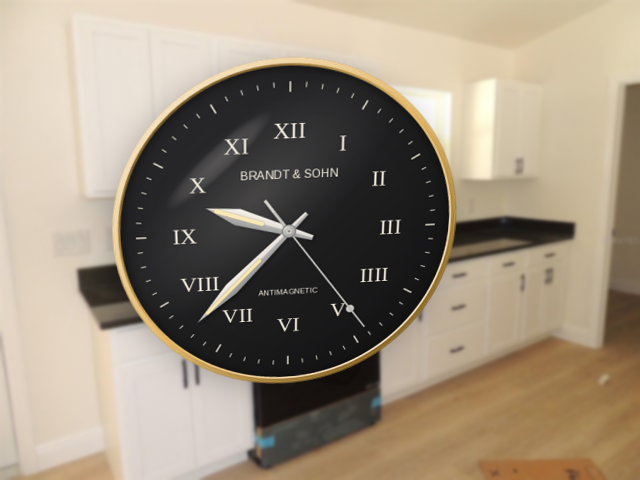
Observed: 9:37:24
